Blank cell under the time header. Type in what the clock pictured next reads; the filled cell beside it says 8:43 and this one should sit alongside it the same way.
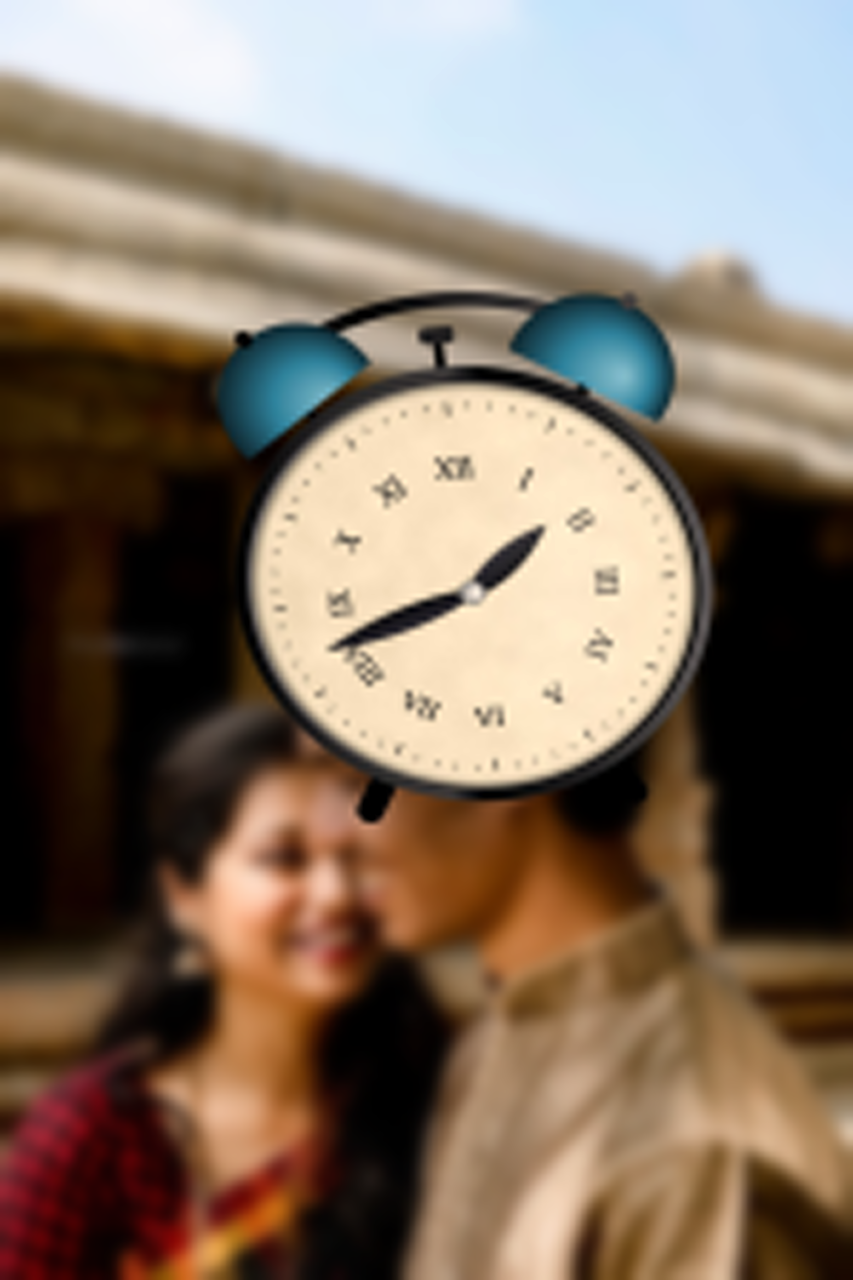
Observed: 1:42
